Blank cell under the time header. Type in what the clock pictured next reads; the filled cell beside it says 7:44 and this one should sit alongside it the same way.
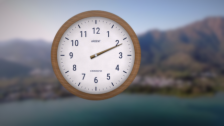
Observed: 2:11
